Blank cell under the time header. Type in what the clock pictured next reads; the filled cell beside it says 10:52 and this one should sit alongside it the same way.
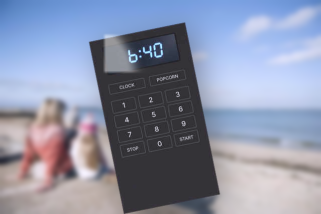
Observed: 6:40
